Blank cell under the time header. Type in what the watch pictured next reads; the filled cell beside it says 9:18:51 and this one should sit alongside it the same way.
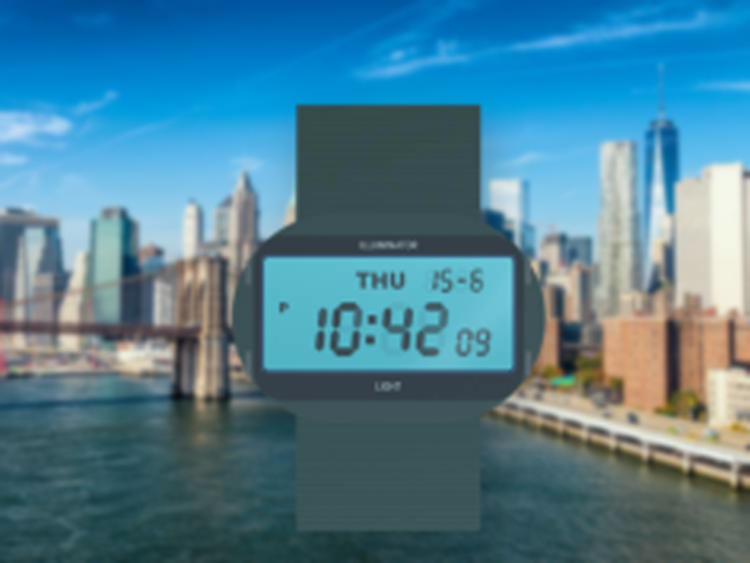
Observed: 10:42:09
